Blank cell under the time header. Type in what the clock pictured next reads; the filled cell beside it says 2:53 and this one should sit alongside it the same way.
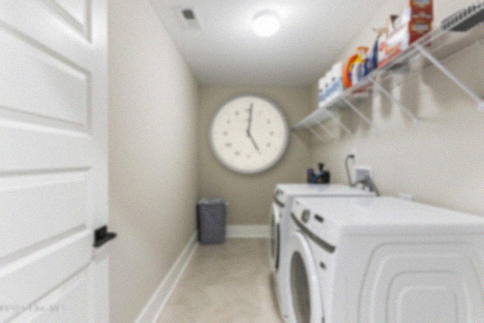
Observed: 5:01
